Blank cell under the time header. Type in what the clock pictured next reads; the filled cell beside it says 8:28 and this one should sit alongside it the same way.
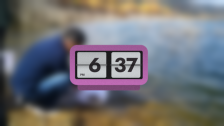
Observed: 6:37
